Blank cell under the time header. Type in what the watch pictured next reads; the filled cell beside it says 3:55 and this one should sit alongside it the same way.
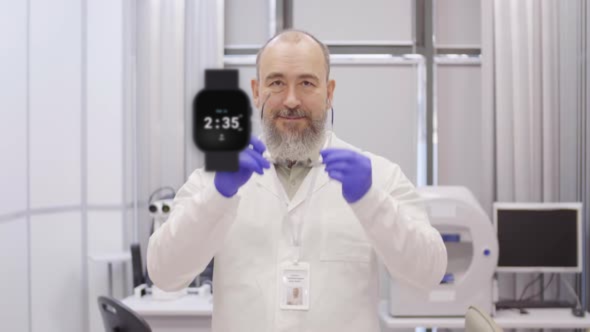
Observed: 2:35
